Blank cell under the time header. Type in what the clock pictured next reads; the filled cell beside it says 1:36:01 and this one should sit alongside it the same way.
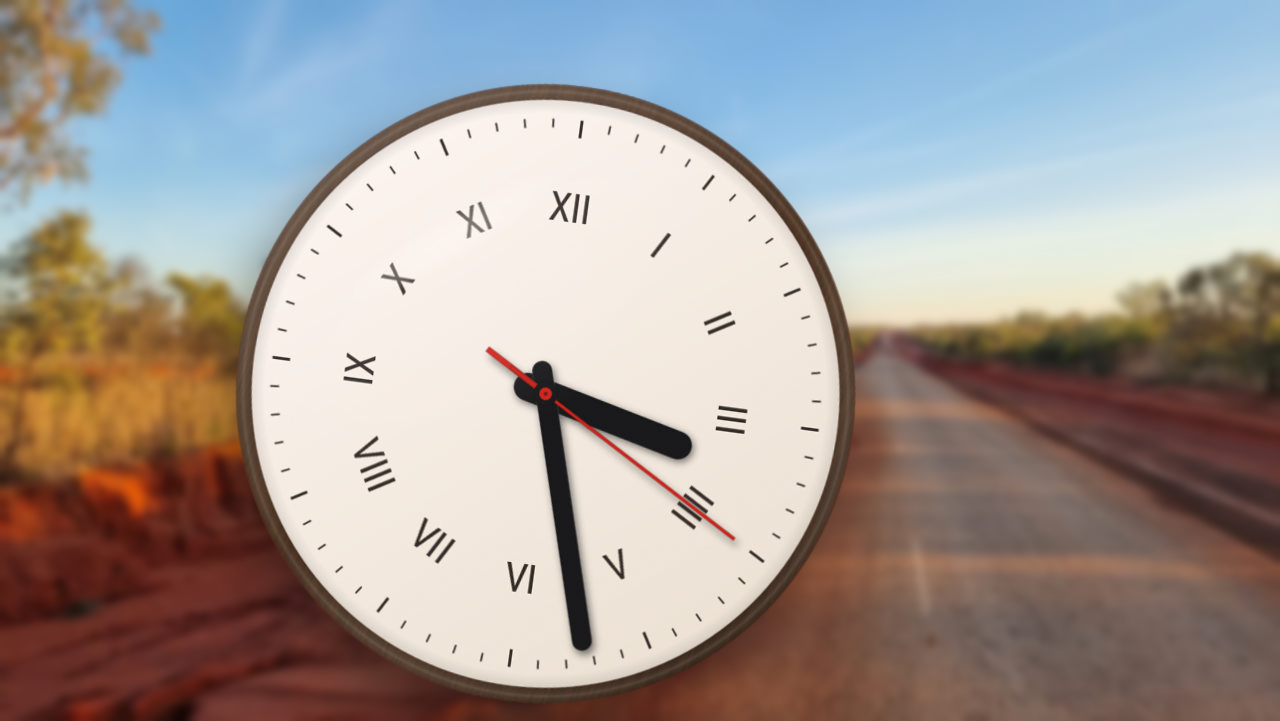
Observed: 3:27:20
